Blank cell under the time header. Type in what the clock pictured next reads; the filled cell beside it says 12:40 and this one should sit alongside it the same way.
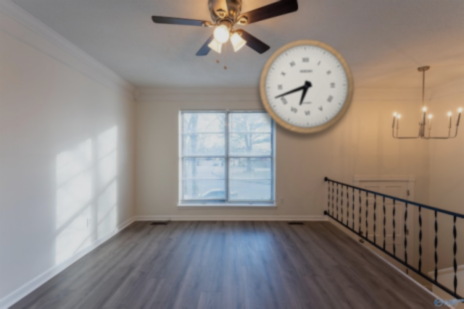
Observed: 6:42
